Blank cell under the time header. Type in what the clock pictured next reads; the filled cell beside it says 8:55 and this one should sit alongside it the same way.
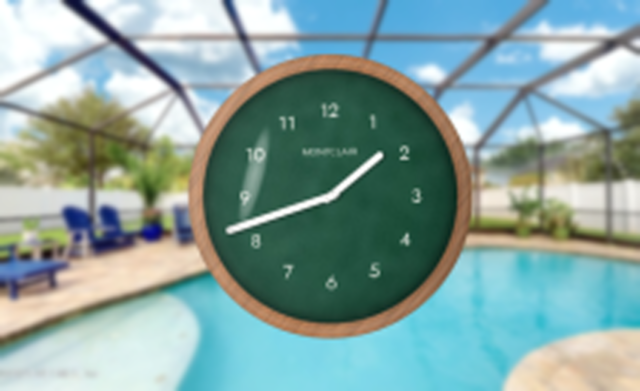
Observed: 1:42
